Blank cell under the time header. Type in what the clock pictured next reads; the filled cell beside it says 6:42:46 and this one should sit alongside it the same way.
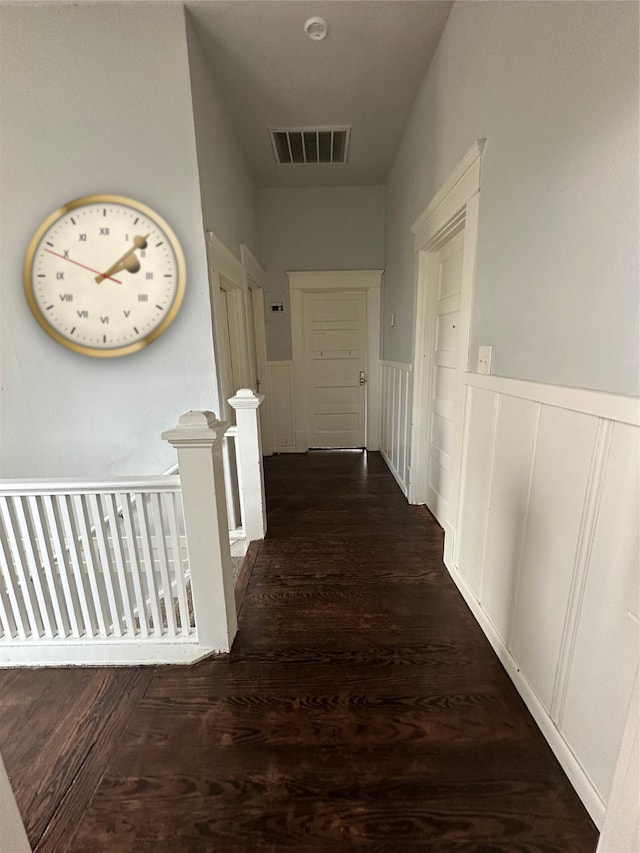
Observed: 2:07:49
